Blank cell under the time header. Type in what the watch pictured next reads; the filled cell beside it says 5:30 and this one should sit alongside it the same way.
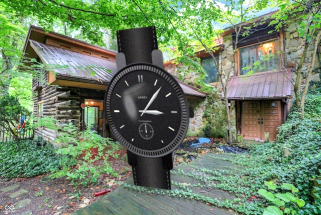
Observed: 3:07
